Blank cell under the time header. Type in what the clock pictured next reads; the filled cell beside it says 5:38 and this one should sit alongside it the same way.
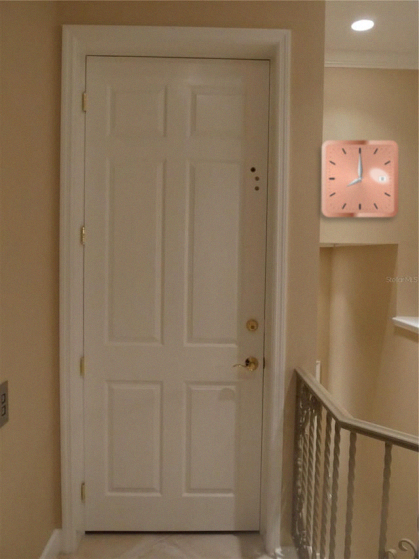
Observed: 8:00
